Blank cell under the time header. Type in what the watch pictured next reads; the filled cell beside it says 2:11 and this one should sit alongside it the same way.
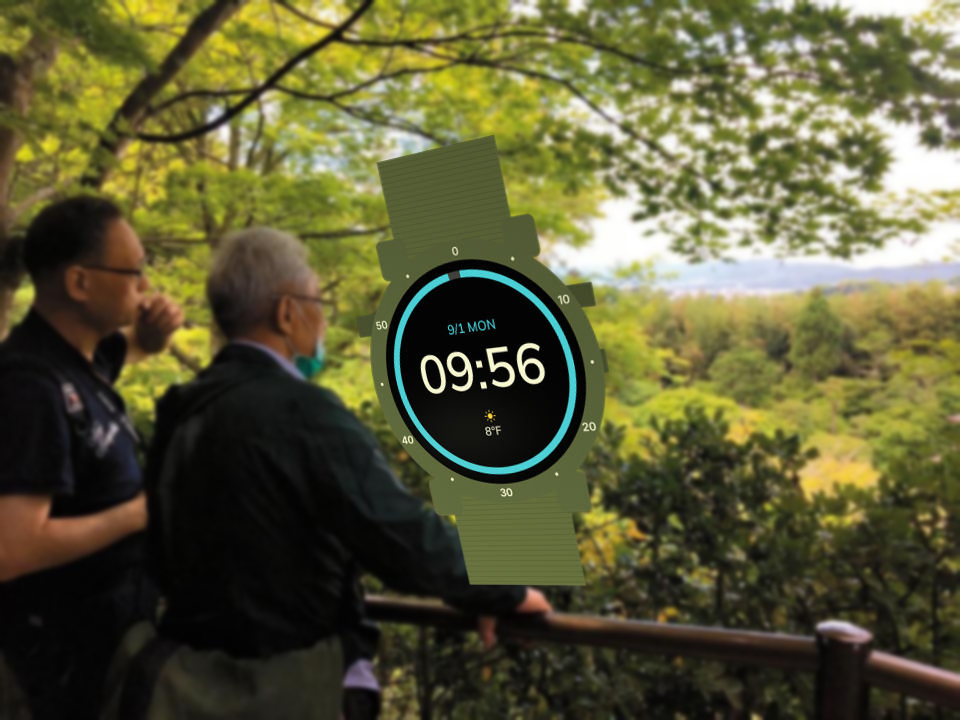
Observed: 9:56
